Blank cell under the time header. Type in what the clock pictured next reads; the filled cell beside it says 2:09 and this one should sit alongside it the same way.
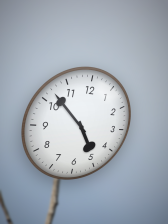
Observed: 4:52
